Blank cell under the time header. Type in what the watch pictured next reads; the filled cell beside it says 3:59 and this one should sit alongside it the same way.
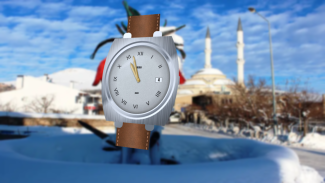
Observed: 10:57
